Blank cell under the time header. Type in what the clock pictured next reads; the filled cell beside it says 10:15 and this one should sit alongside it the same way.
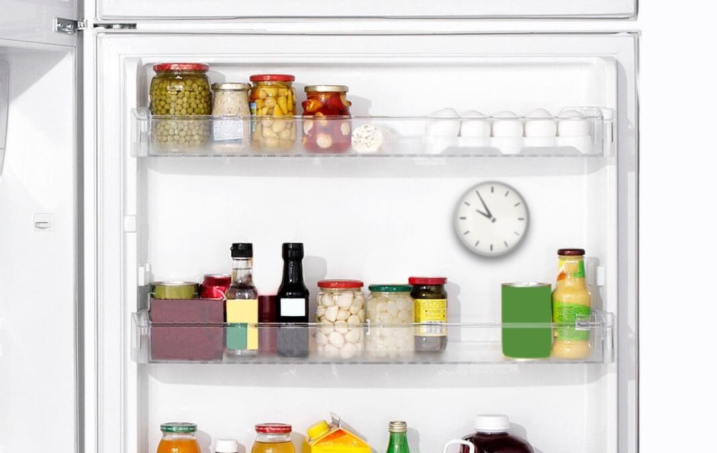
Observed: 9:55
